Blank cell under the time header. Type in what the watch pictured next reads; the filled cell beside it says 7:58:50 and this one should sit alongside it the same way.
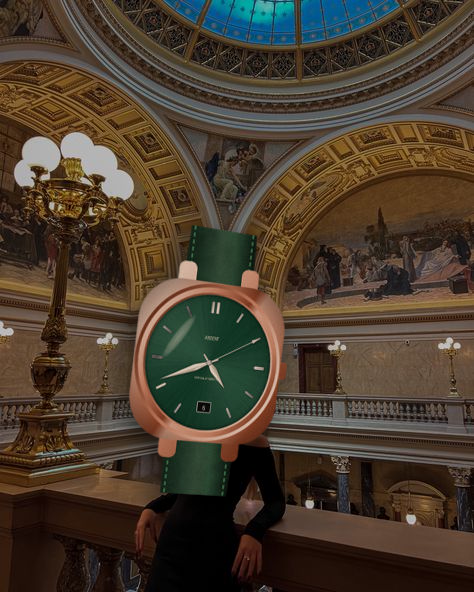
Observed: 4:41:10
